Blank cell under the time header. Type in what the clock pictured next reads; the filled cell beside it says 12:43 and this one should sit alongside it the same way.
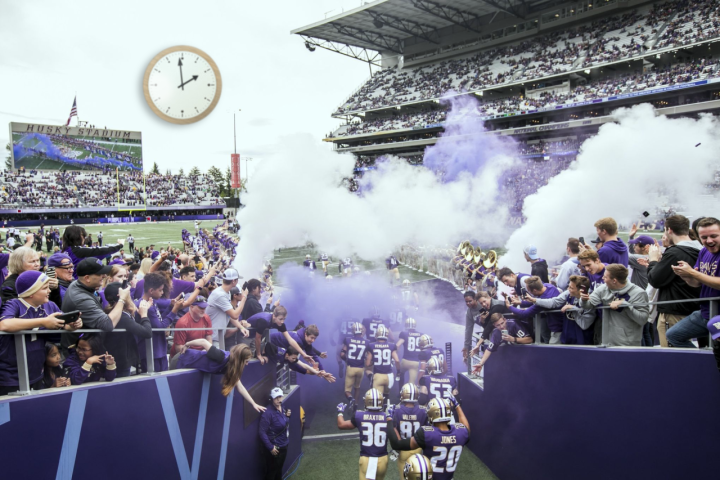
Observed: 1:59
